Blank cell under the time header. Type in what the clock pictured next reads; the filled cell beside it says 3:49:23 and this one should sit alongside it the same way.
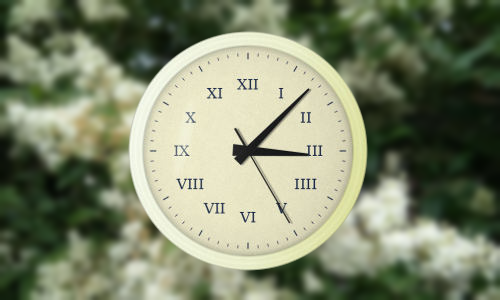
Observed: 3:07:25
